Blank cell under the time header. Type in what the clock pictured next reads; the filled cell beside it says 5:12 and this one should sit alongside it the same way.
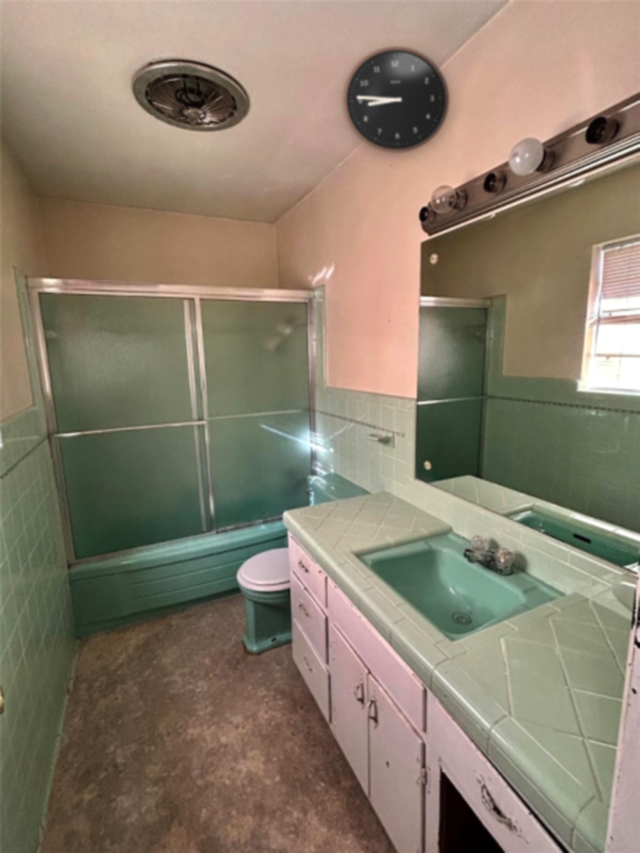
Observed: 8:46
